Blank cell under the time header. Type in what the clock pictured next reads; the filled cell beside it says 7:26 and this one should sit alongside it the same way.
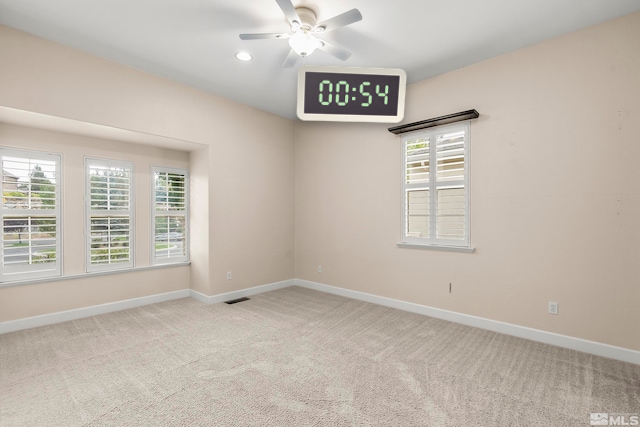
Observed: 0:54
